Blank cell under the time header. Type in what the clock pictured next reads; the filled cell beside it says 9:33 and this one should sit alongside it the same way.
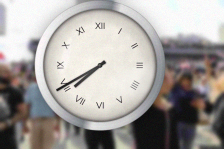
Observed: 7:40
